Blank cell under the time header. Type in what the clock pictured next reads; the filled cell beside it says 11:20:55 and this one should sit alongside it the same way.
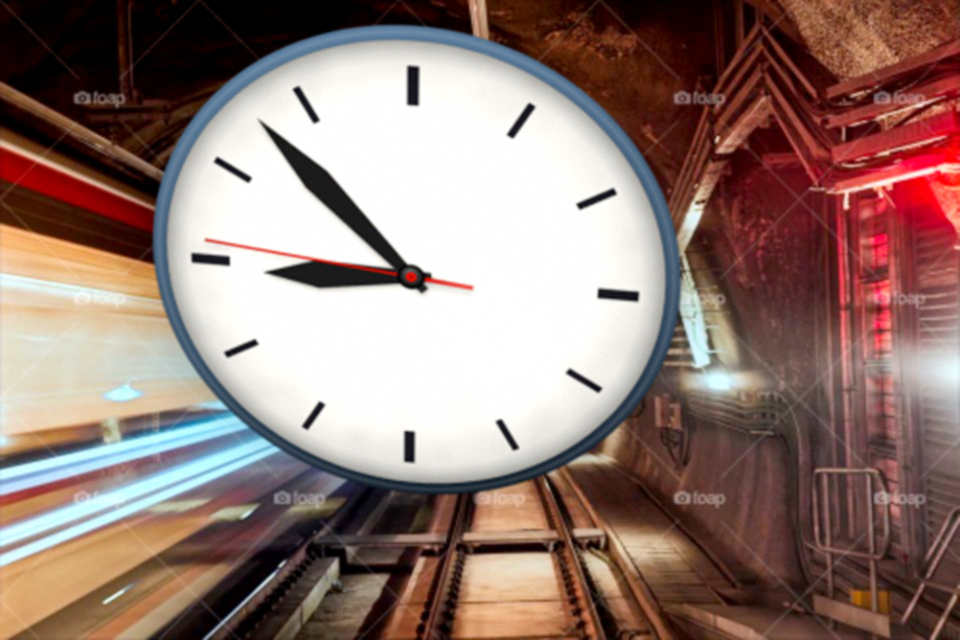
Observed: 8:52:46
